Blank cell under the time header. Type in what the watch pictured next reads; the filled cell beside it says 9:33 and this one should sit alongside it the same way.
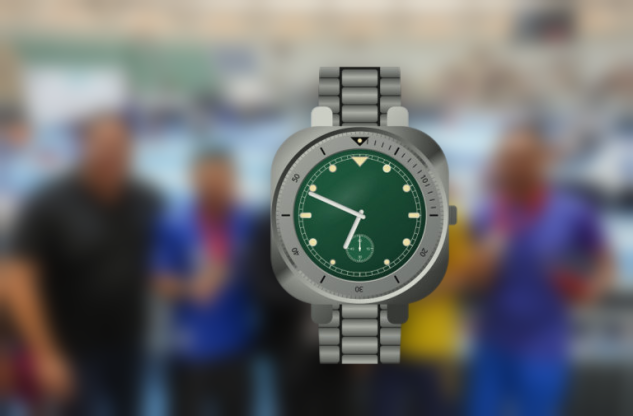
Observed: 6:49
